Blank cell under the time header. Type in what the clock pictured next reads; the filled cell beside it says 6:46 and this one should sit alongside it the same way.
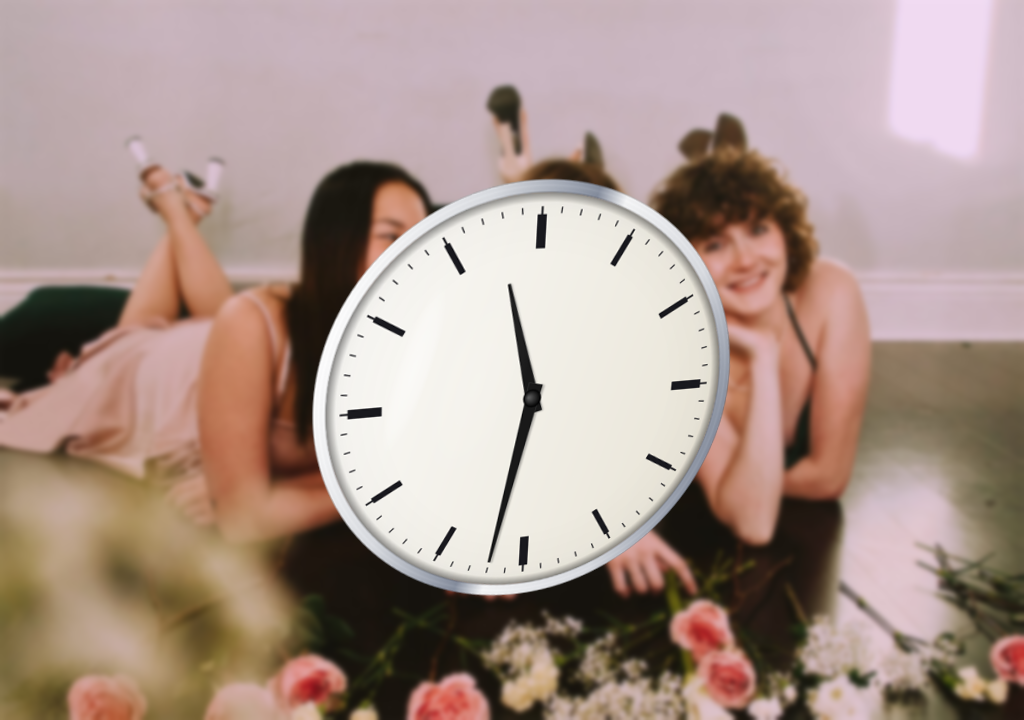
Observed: 11:32
